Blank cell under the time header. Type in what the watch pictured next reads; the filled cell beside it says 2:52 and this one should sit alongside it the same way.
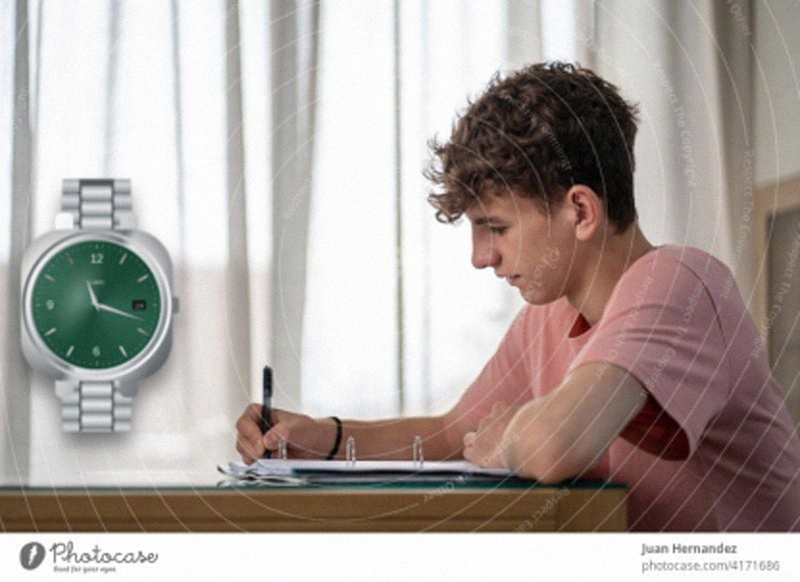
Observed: 11:18
